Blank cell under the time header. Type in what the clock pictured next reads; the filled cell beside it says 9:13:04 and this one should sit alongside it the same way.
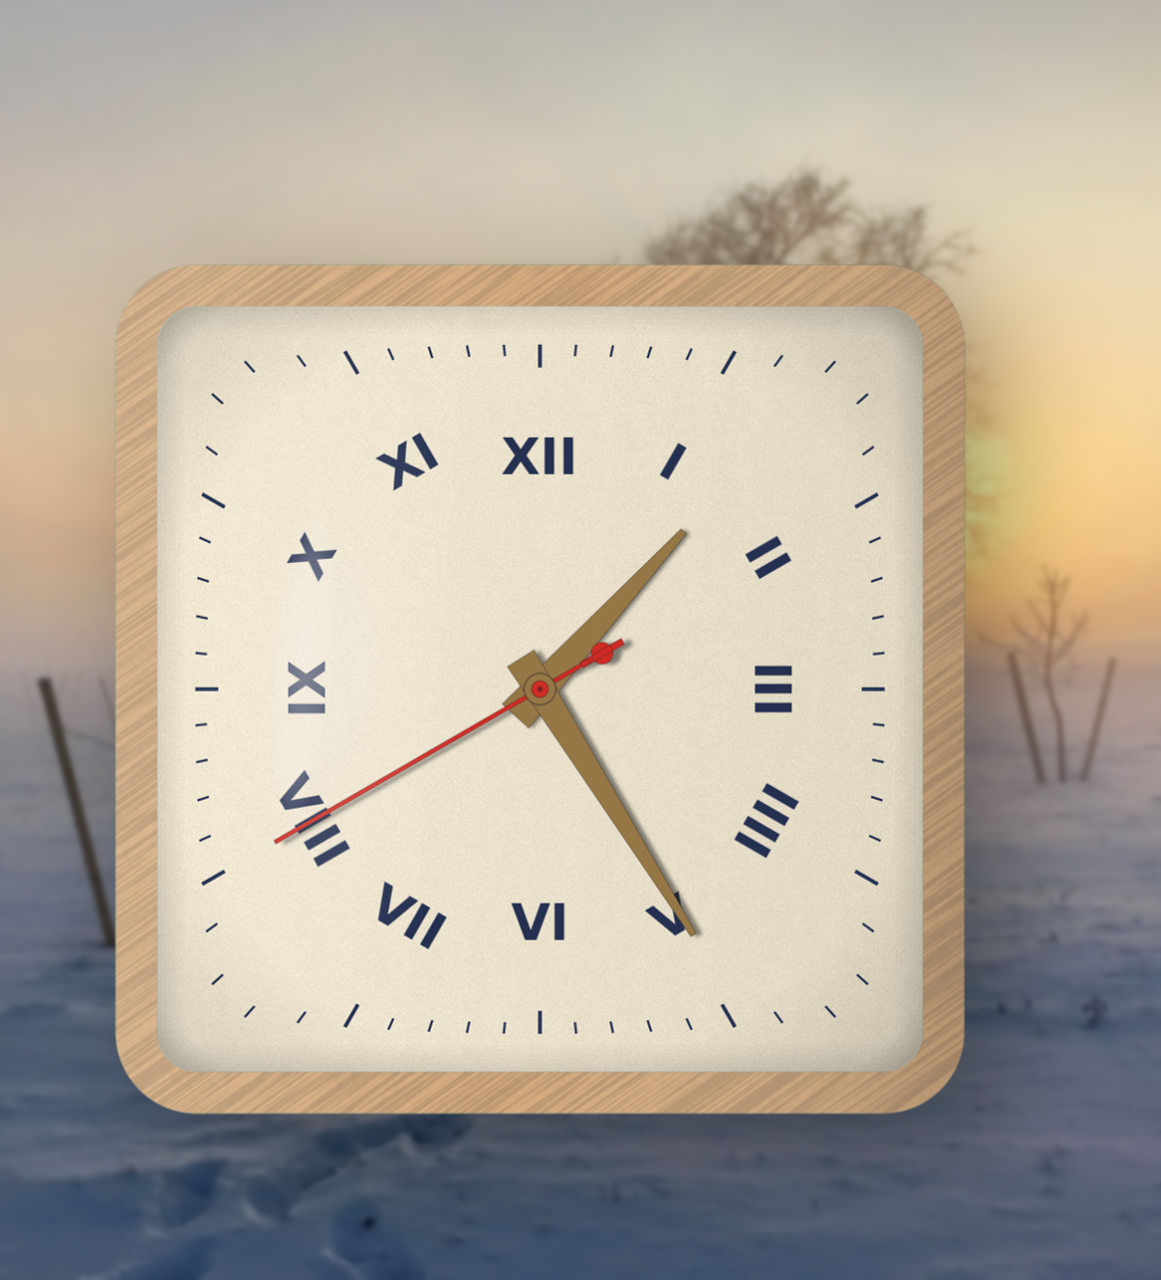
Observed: 1:24:40
